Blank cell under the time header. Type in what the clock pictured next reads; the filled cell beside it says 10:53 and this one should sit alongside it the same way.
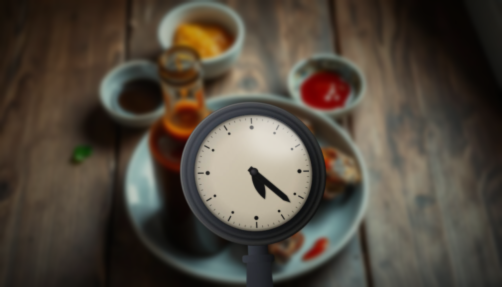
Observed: 5:22
